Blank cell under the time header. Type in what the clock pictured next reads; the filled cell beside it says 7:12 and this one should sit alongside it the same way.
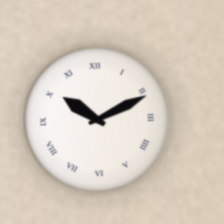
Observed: 10:11
